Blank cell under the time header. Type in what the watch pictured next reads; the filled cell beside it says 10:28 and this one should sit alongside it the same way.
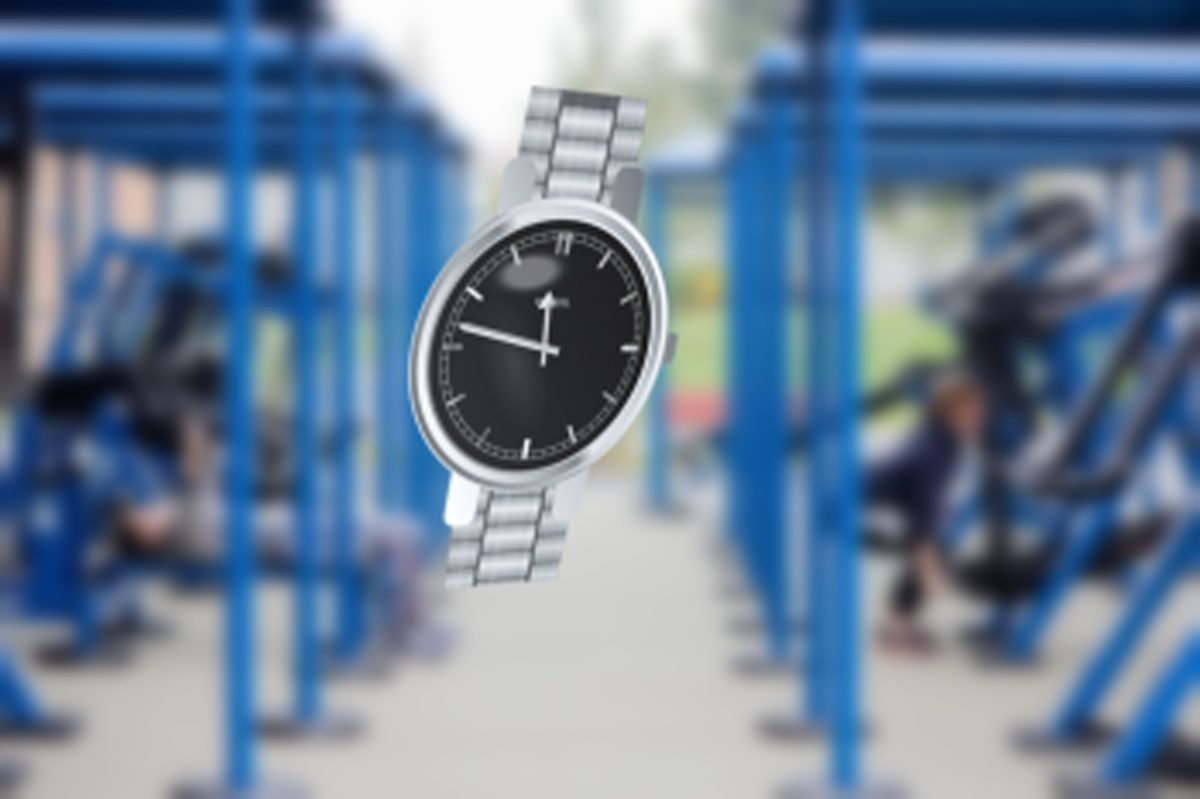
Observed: 11:47
